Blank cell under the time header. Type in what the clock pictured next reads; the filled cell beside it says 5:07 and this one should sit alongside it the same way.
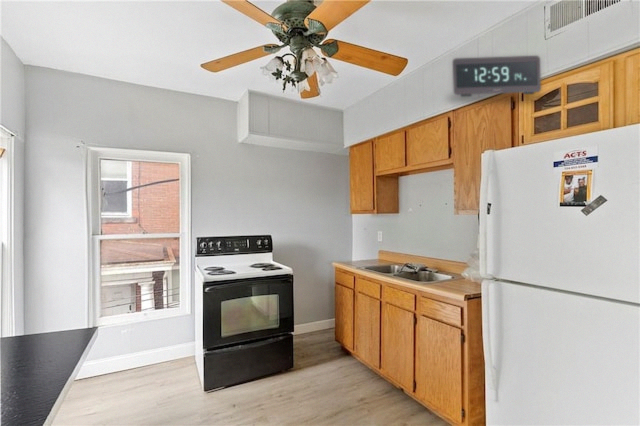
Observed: 12:59
